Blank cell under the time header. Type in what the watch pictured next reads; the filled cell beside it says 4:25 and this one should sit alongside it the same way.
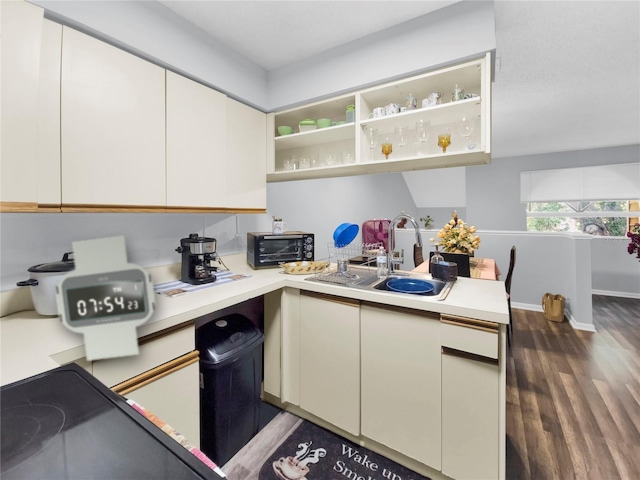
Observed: 7:54
